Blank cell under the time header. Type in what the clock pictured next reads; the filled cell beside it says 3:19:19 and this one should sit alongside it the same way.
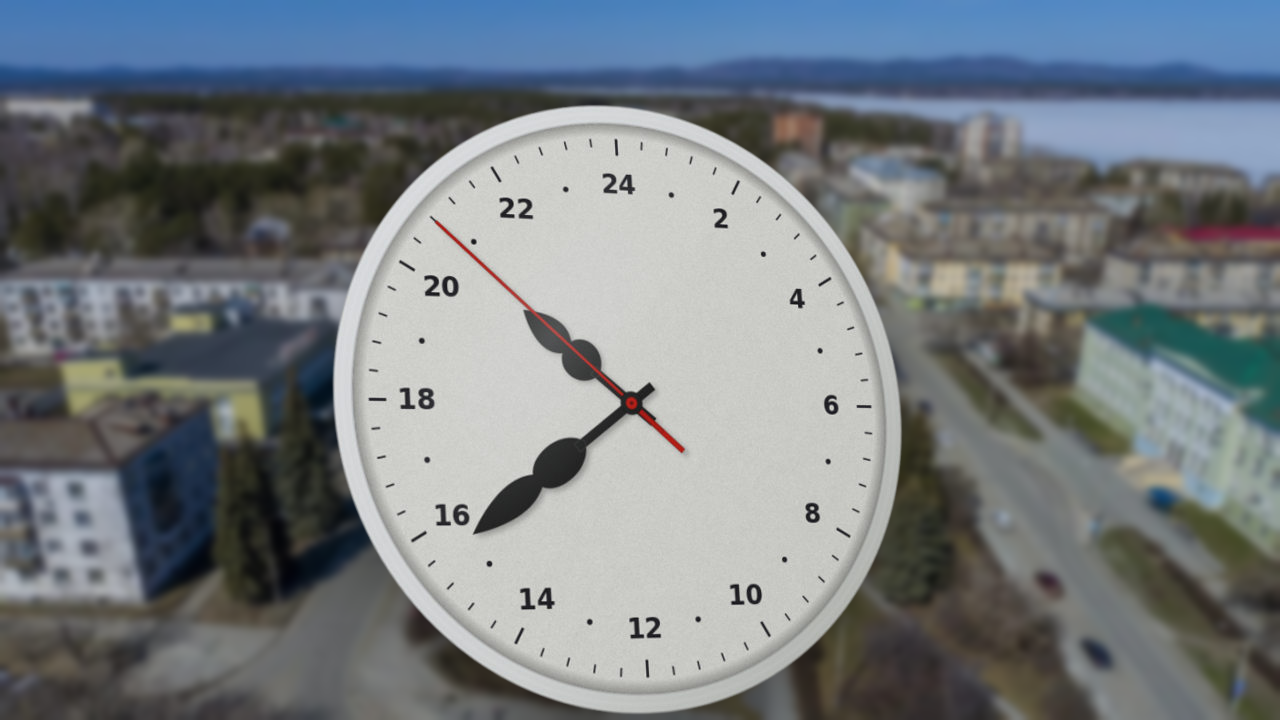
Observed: 20:38:52
